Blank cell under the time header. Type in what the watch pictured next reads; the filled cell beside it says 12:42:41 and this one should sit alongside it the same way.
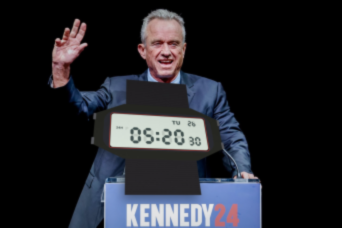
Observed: 5:20:30
